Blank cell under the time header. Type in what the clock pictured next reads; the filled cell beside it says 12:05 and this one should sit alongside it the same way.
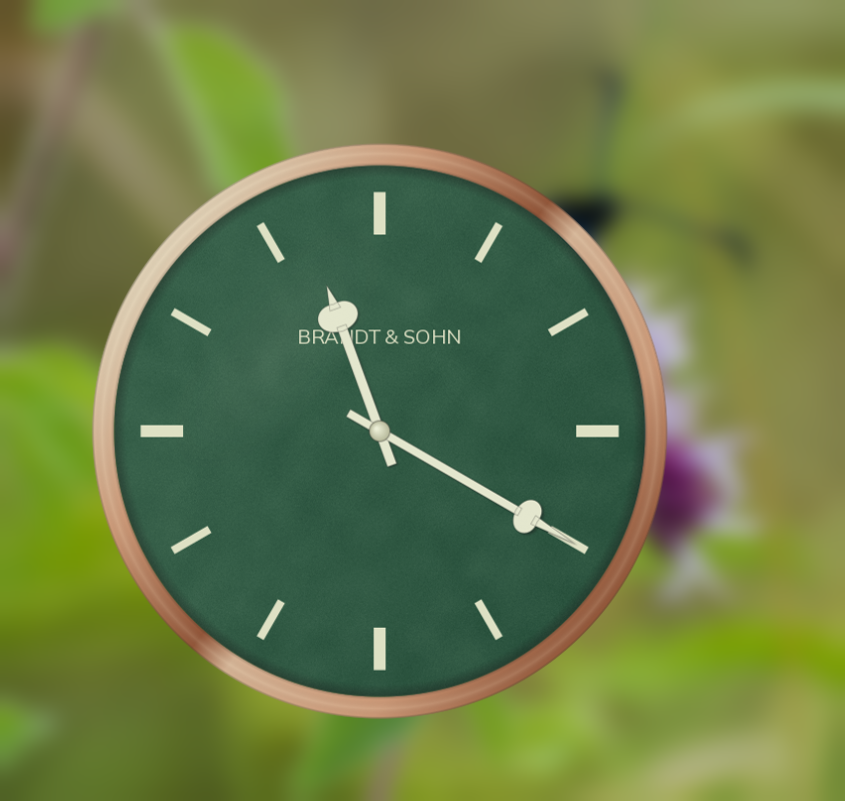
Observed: 11:20
